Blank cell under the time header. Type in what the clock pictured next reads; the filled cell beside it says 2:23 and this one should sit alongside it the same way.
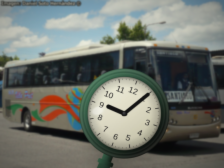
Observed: 9:05
